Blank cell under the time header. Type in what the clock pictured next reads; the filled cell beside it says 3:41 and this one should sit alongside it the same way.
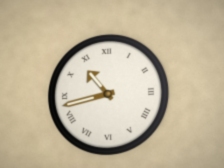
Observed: 10:43
